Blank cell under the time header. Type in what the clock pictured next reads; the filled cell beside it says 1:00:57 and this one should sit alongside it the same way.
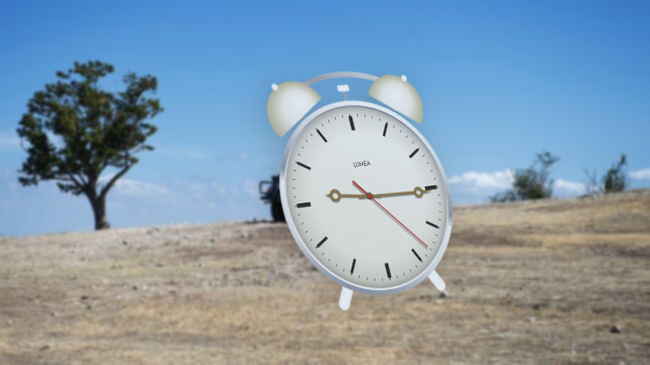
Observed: 9:15:23
